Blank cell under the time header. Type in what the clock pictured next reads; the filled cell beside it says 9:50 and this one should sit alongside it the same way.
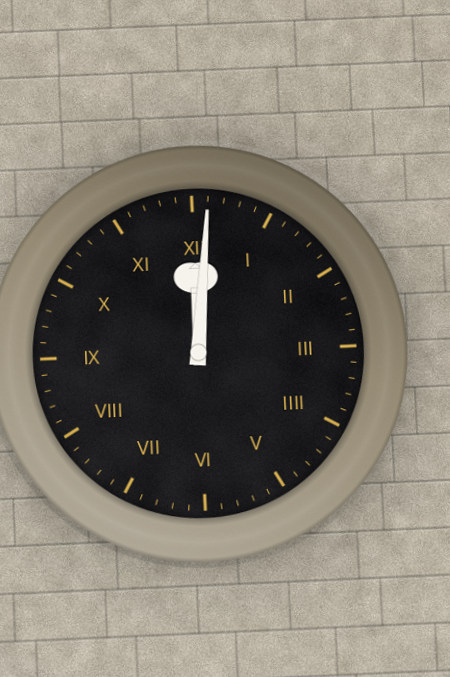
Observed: 12:01
